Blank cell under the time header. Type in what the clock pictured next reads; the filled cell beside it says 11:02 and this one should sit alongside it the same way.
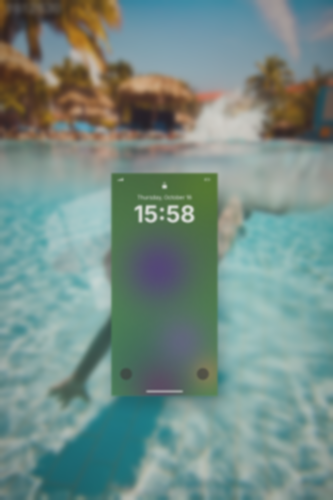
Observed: 15:58
